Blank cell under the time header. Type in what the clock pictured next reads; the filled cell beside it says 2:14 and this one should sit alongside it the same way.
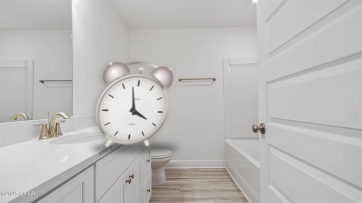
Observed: 3:58
